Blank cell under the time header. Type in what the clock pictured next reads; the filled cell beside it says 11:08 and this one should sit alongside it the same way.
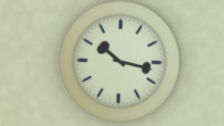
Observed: 10:17
